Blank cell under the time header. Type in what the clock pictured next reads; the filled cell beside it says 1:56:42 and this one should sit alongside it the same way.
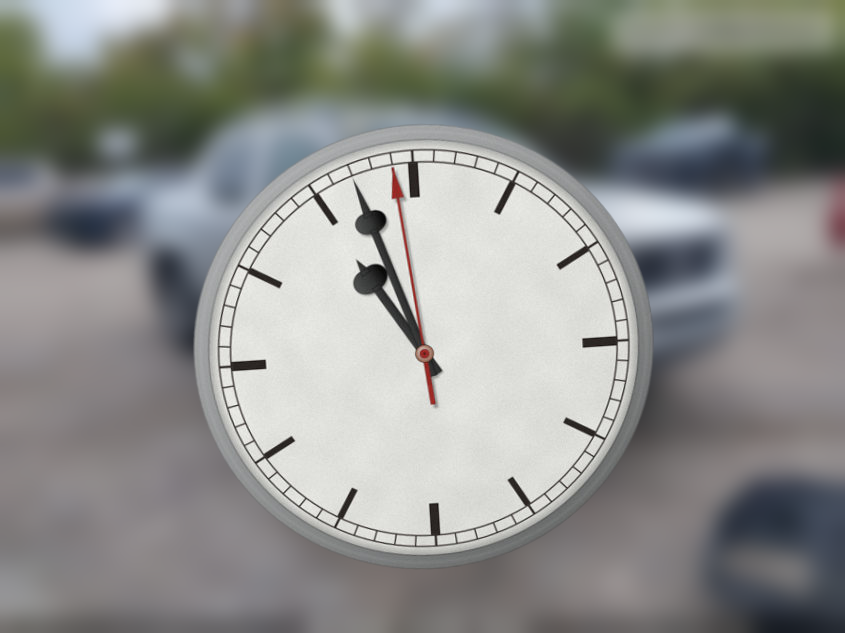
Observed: 10:56:59
